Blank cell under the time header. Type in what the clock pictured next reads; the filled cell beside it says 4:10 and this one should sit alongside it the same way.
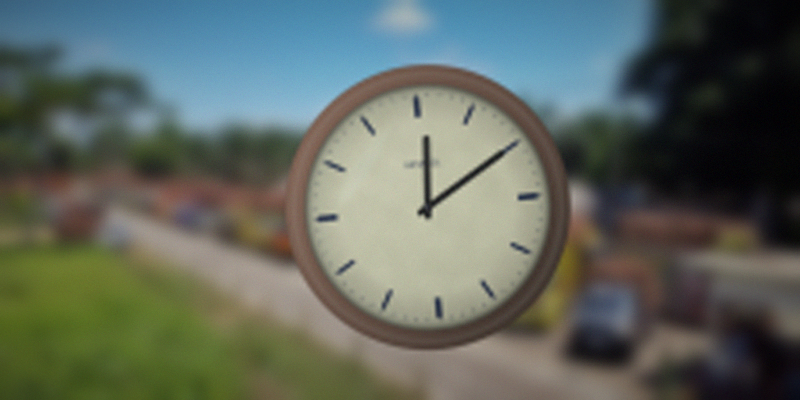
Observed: 12:10
